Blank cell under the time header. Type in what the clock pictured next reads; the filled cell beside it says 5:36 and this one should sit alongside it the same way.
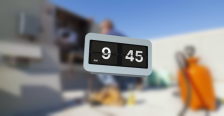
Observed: 9:45
